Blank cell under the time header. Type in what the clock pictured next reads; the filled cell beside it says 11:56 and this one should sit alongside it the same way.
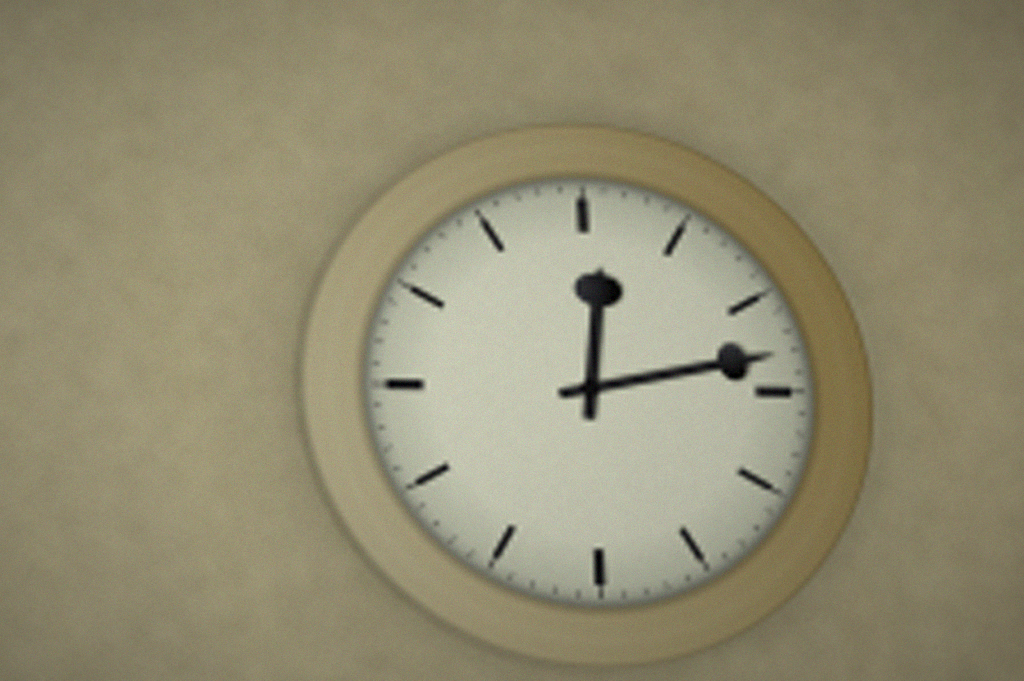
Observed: 12:13
